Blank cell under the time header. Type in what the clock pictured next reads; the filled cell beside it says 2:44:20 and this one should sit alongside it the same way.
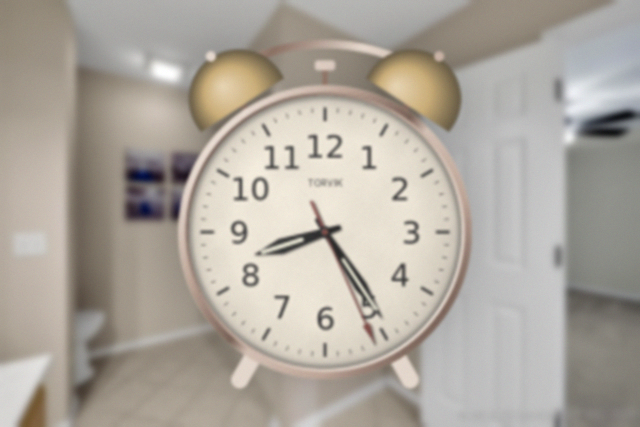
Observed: 8:24:26
